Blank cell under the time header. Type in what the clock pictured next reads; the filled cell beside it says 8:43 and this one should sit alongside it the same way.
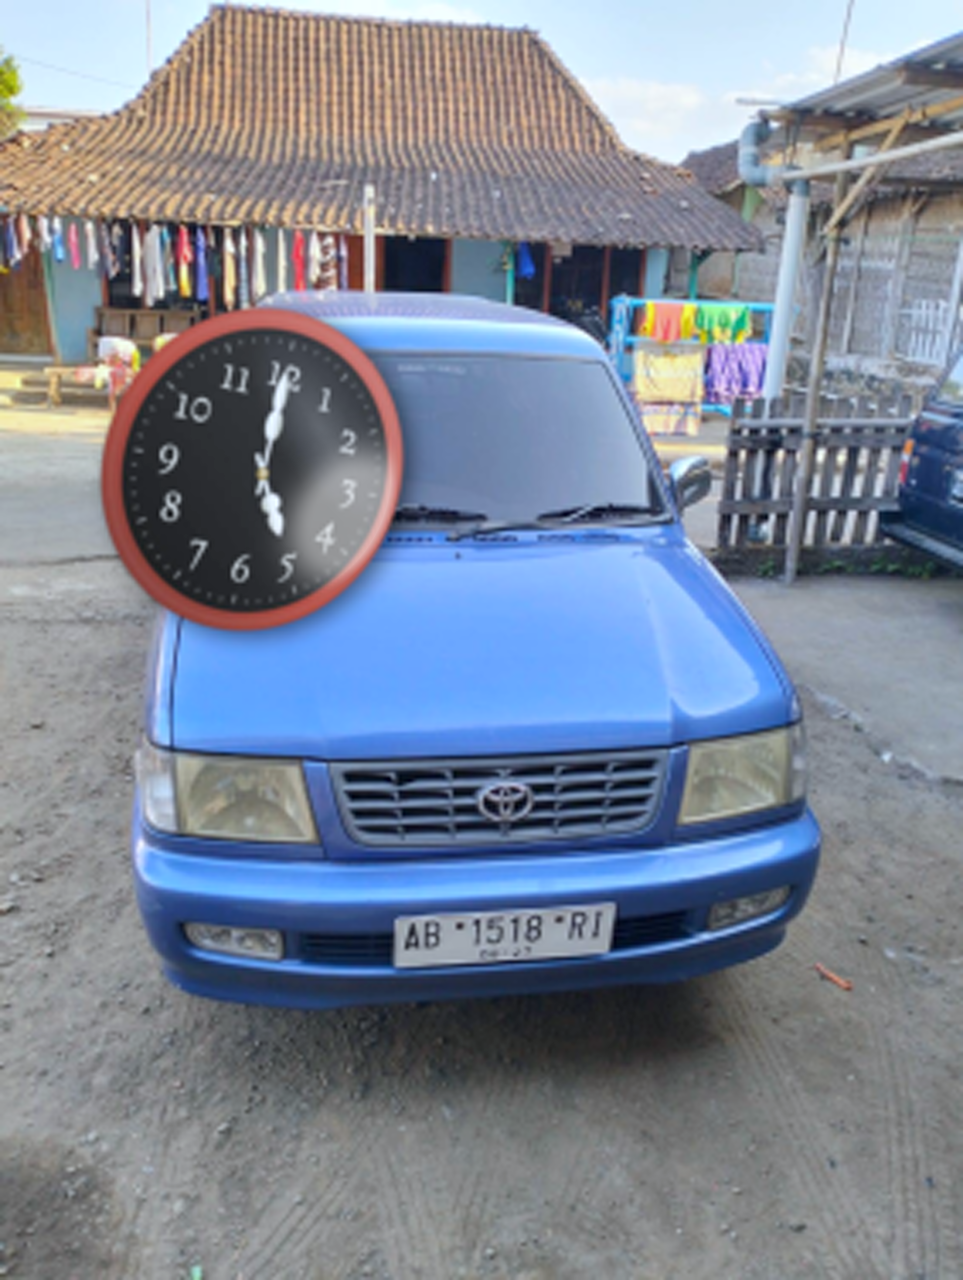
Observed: 5:00
